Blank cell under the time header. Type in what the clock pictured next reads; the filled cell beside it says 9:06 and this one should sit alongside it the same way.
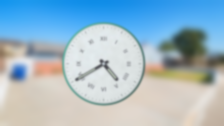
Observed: 4:40
